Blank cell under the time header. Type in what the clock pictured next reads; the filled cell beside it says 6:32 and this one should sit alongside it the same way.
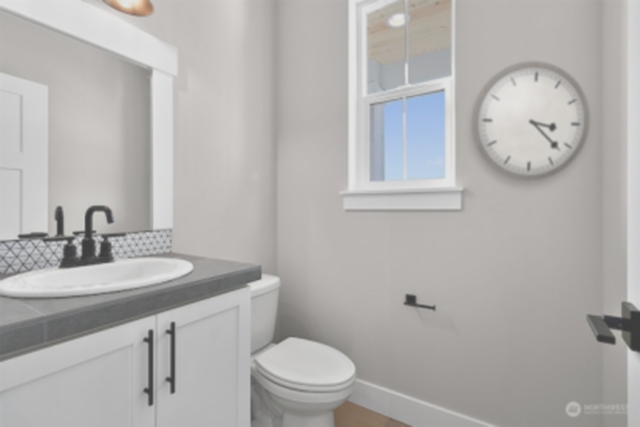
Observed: 3:22
